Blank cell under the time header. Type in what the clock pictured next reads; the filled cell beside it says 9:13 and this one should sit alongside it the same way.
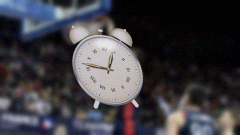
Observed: 12:47
